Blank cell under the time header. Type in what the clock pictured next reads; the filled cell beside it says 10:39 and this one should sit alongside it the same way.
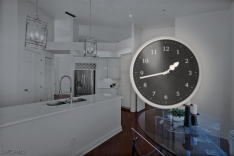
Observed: 1:43
